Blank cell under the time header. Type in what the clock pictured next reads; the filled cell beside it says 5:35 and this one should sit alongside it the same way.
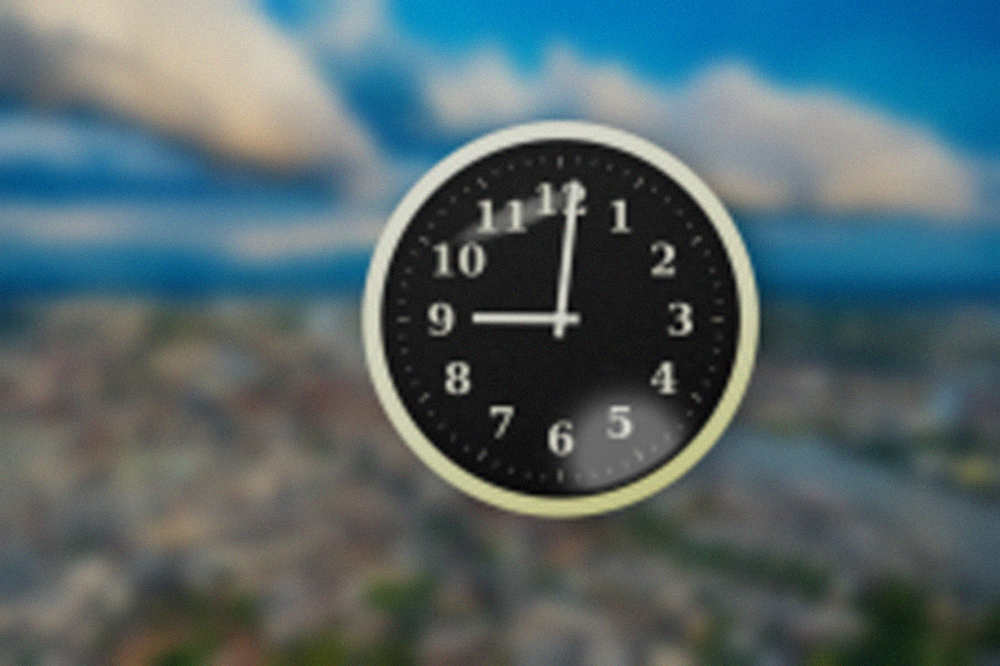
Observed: 9:01
